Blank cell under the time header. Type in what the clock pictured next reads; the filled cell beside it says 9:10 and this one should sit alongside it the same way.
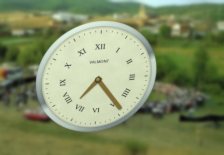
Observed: 7:24
